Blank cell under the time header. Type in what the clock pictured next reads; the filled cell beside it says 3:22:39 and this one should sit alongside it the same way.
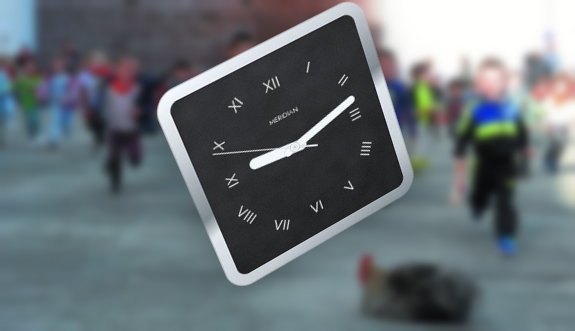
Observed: 9:12:49
